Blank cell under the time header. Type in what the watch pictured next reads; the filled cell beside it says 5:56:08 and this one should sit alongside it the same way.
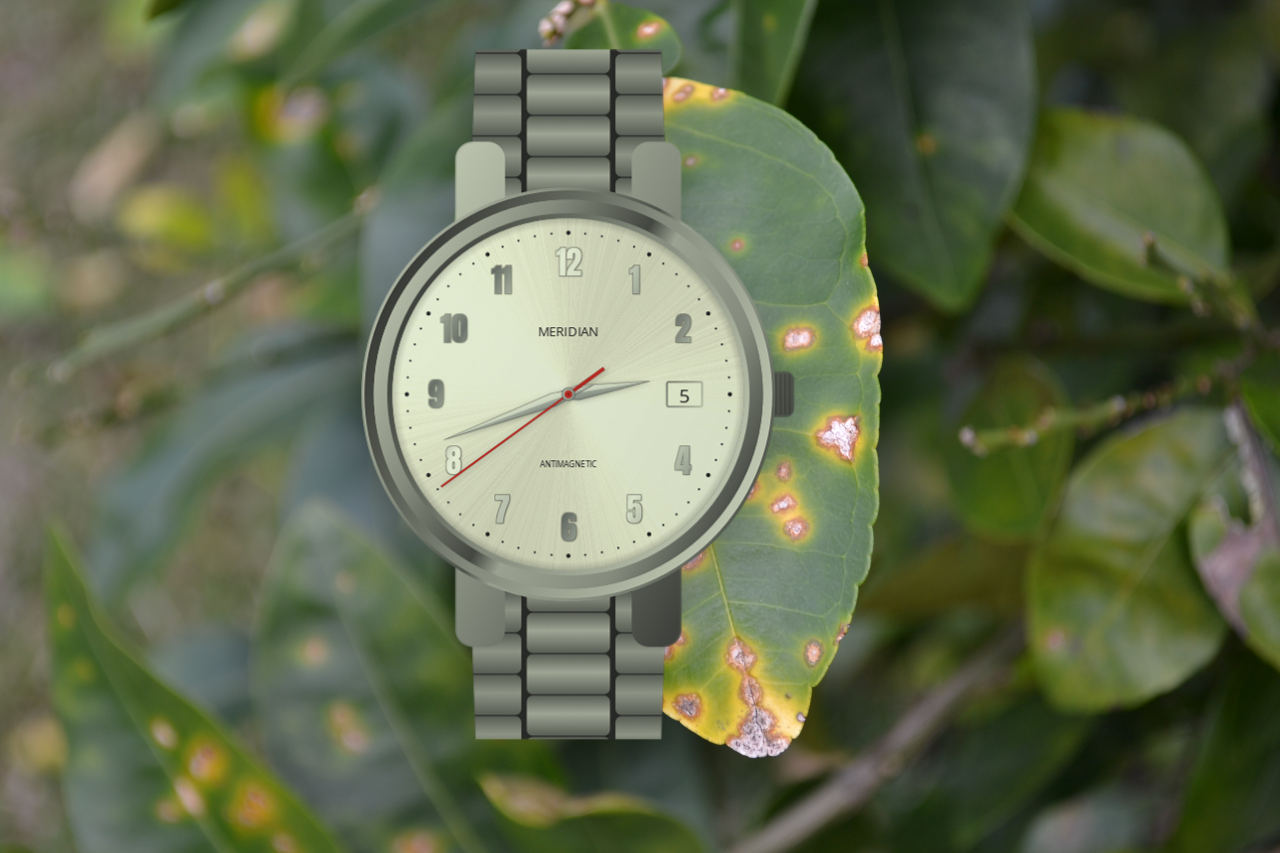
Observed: 2:41:39
